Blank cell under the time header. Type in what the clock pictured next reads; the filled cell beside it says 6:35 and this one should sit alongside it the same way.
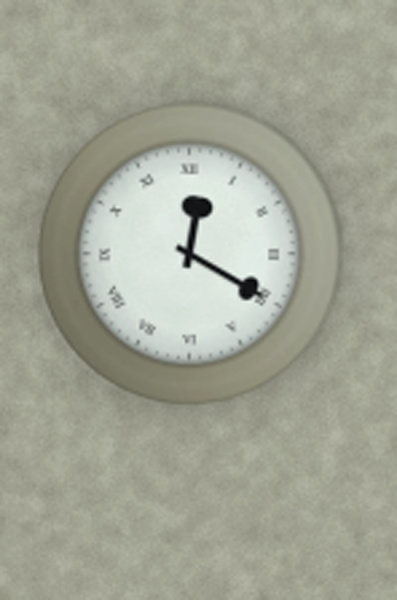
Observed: 12:20
